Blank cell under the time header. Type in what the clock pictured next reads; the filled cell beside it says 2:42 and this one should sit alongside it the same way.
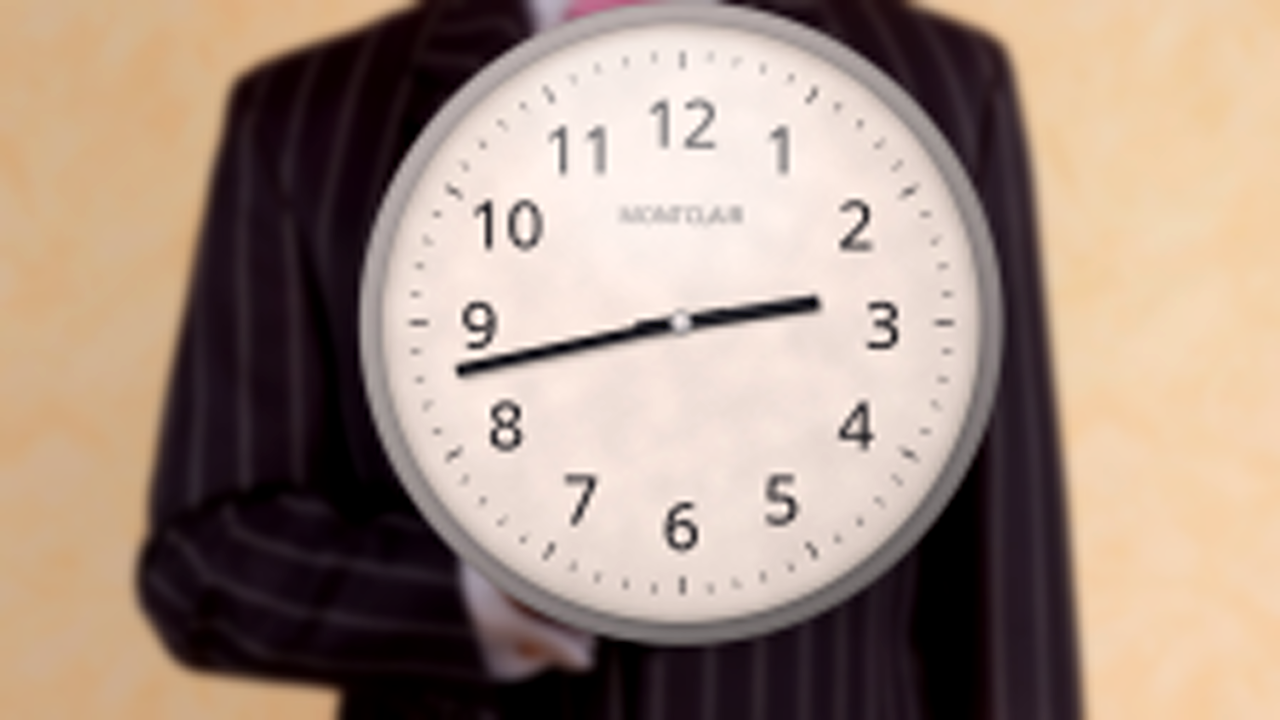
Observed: 2:43
